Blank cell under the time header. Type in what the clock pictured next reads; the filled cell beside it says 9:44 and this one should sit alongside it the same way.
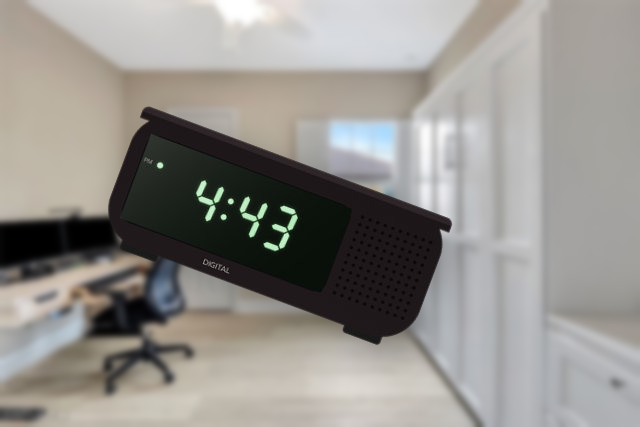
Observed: 4:43
